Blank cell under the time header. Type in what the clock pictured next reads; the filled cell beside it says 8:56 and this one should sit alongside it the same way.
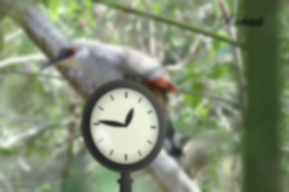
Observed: 12:46
